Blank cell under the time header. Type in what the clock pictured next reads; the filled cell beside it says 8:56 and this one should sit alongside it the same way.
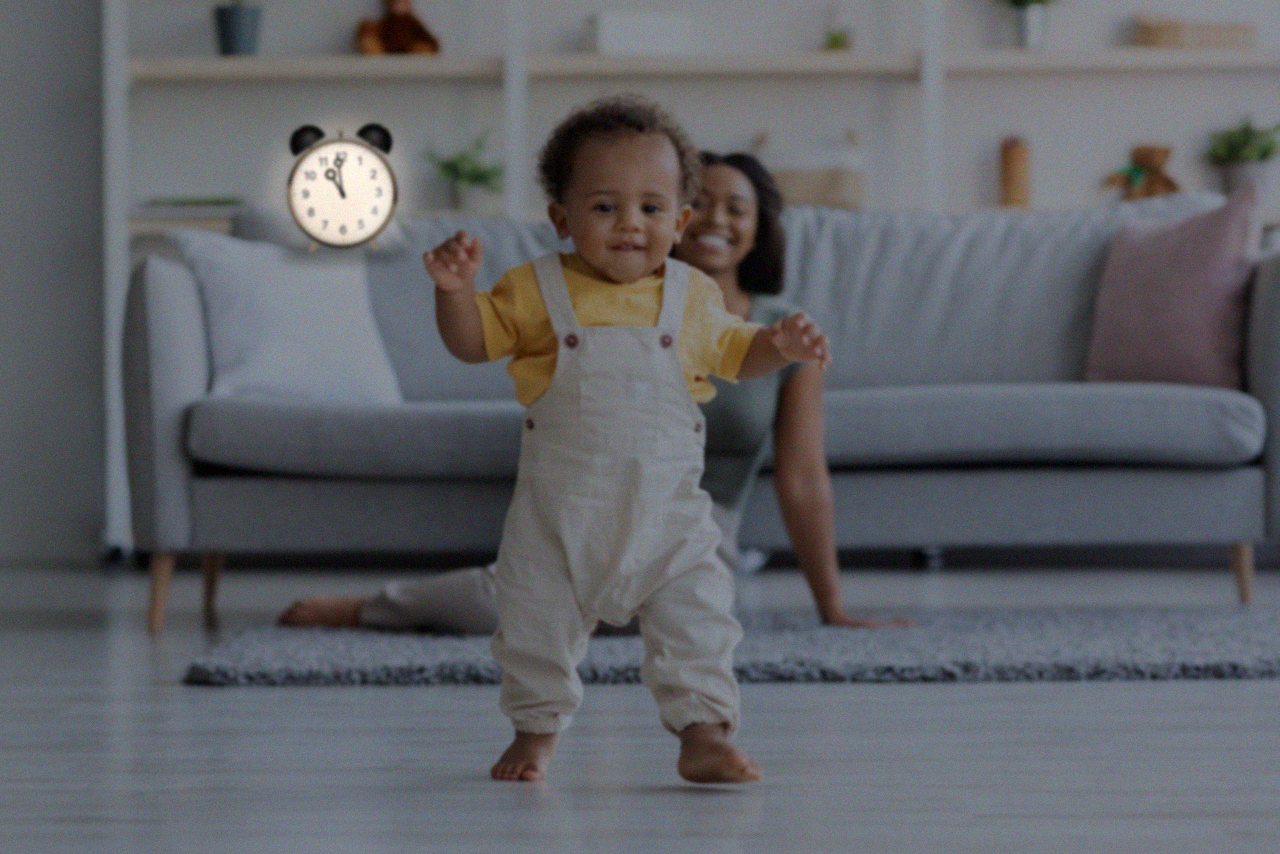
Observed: 10:59
